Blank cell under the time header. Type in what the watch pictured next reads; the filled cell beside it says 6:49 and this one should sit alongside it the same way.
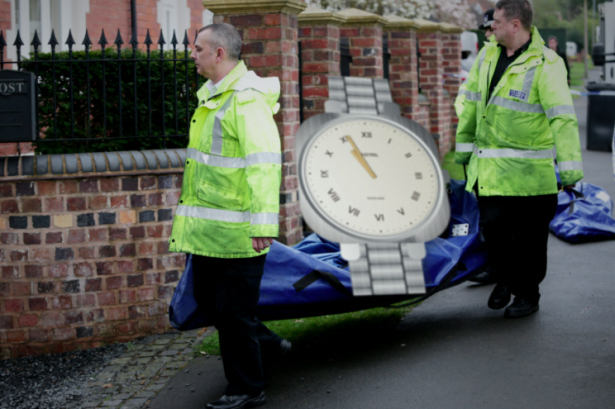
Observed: 10:56
